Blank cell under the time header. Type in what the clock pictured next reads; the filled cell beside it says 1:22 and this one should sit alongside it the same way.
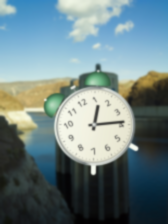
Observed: 1:19
